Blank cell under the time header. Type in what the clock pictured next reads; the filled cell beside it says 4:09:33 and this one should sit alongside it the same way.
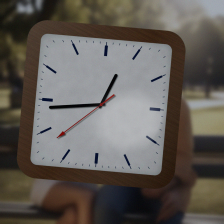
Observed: 12:43:38
